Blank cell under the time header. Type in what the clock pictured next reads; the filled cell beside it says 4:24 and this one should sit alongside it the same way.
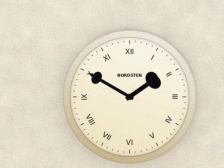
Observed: 1:50
